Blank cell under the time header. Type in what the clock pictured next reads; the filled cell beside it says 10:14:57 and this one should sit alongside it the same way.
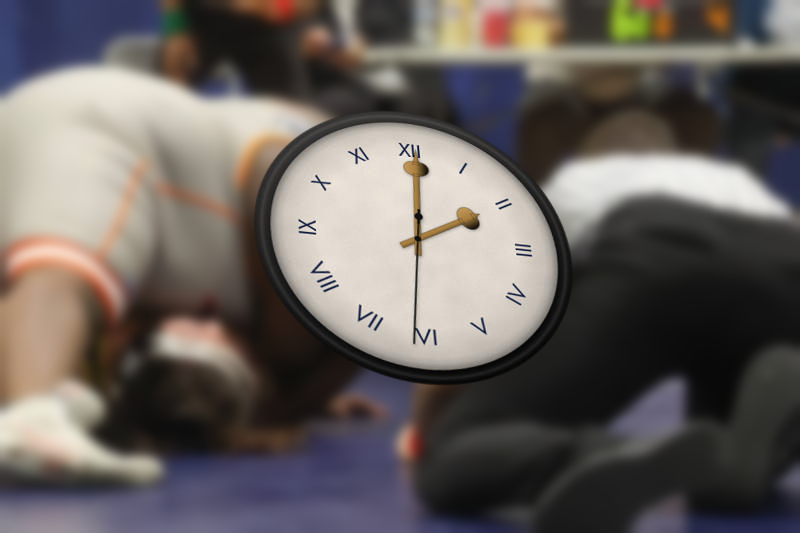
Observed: 2:00:31
